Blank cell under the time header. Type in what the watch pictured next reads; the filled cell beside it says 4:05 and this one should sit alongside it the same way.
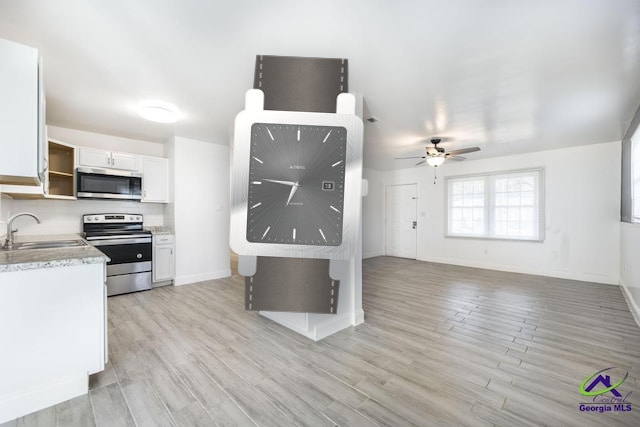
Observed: 6:46
